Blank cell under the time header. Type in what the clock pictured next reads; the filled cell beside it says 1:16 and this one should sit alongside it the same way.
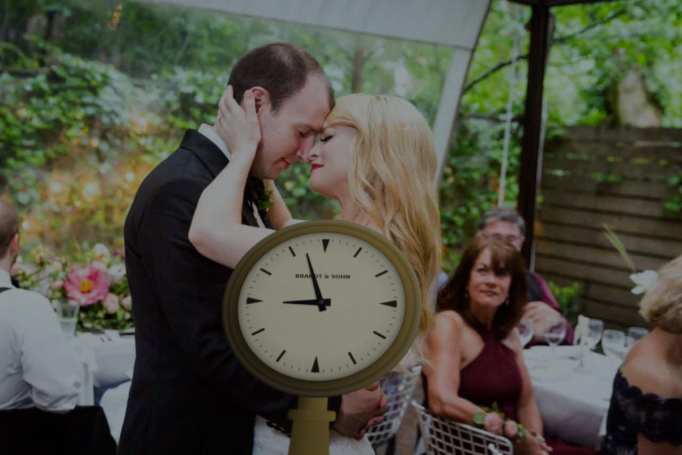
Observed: 8:57
